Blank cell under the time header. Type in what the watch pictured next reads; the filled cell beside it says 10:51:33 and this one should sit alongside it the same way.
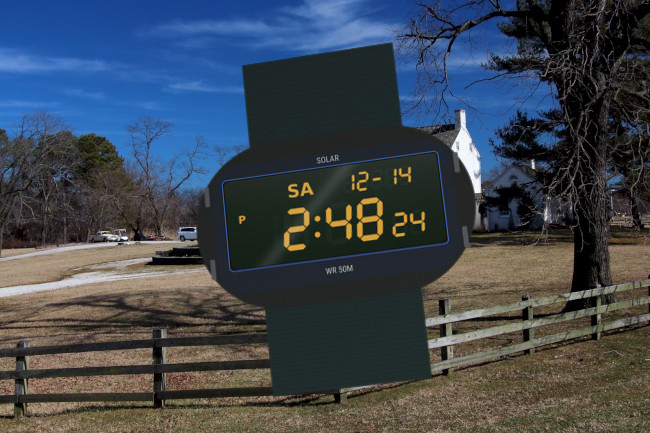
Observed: 2:48:24
